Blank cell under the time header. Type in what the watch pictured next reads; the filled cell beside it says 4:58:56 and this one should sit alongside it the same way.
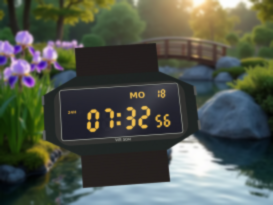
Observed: 7:32:56
